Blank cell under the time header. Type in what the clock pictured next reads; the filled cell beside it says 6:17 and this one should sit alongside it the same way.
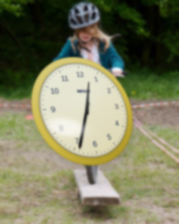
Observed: 12:34
